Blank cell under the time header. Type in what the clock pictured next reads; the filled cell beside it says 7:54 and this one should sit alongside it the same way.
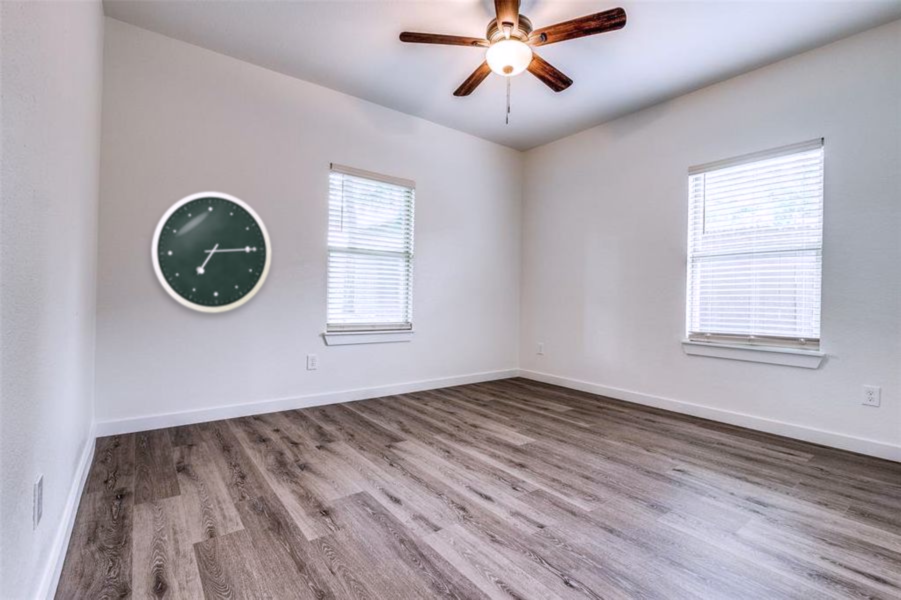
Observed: 7:15
